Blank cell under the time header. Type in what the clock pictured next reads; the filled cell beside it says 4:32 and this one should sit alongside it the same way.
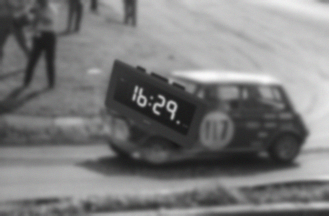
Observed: 16:29
